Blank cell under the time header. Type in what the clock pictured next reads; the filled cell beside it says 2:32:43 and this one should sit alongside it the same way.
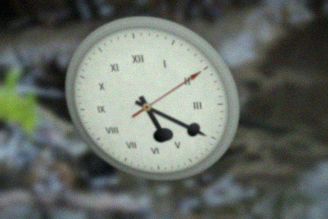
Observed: 5:20:10
